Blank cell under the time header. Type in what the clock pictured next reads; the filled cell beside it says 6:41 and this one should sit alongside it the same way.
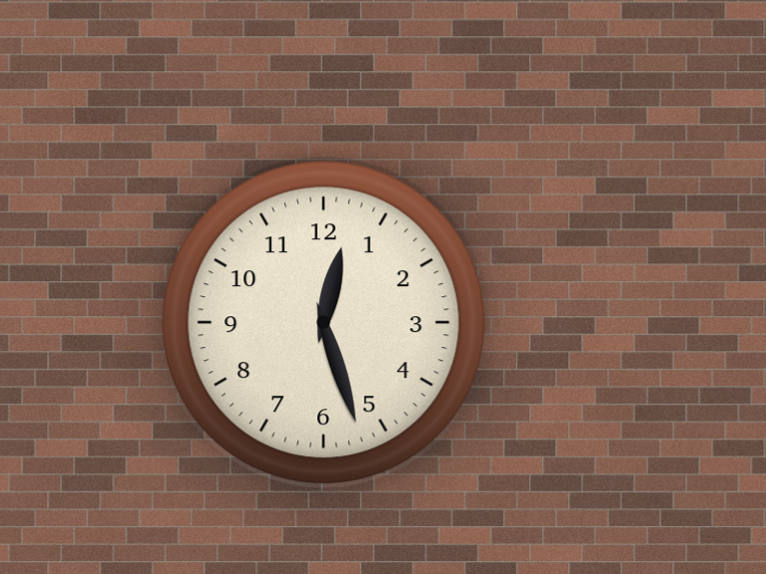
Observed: 12:27
